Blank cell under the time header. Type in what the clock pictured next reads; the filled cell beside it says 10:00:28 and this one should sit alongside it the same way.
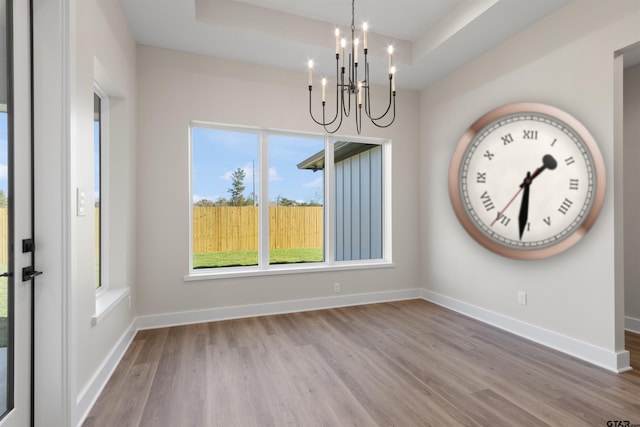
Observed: 1:30:36
